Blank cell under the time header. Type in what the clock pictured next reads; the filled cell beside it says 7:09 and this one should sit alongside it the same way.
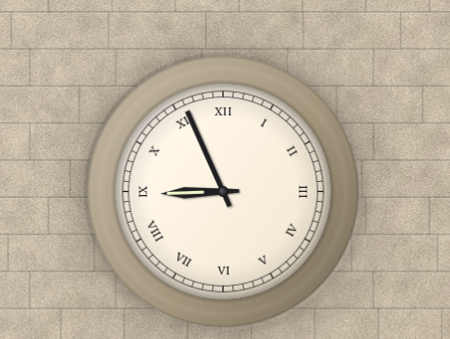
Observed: 8:56
